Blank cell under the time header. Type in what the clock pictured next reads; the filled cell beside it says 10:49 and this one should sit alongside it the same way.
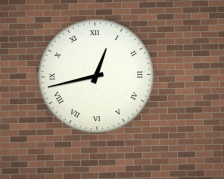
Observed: 12:43
